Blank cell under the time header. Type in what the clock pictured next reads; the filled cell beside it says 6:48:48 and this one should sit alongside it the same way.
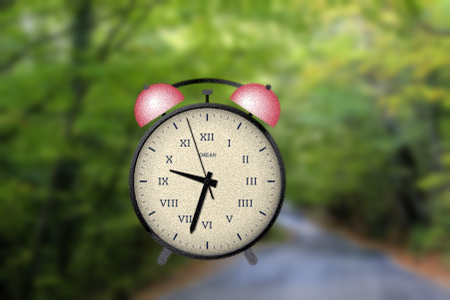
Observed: 9:32:57
